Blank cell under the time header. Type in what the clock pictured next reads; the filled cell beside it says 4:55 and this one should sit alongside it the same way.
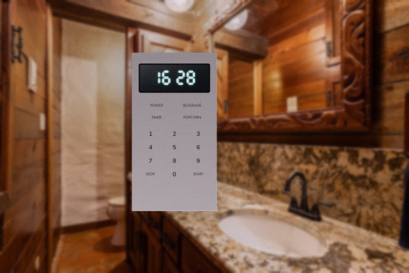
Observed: 16:28
